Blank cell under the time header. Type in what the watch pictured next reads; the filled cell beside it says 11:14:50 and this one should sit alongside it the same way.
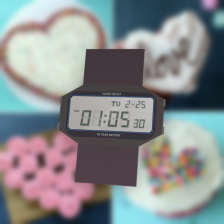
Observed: 1:05:30
